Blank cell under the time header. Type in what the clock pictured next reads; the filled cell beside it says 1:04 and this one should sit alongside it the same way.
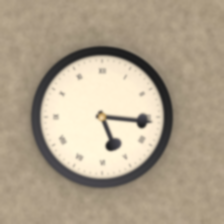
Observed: 5:16
